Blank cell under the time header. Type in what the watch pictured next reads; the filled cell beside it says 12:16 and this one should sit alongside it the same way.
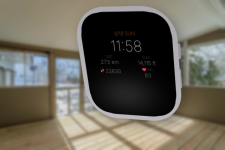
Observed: 11:58
